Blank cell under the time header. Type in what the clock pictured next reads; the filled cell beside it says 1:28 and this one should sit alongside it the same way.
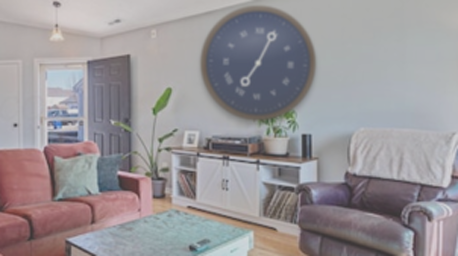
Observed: 7:04
